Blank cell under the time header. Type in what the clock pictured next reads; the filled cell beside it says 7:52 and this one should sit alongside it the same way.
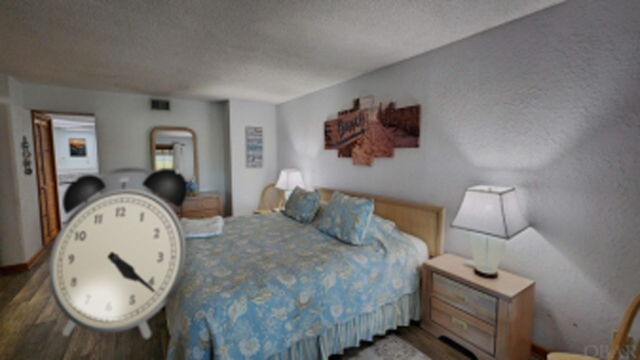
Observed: 4:21
